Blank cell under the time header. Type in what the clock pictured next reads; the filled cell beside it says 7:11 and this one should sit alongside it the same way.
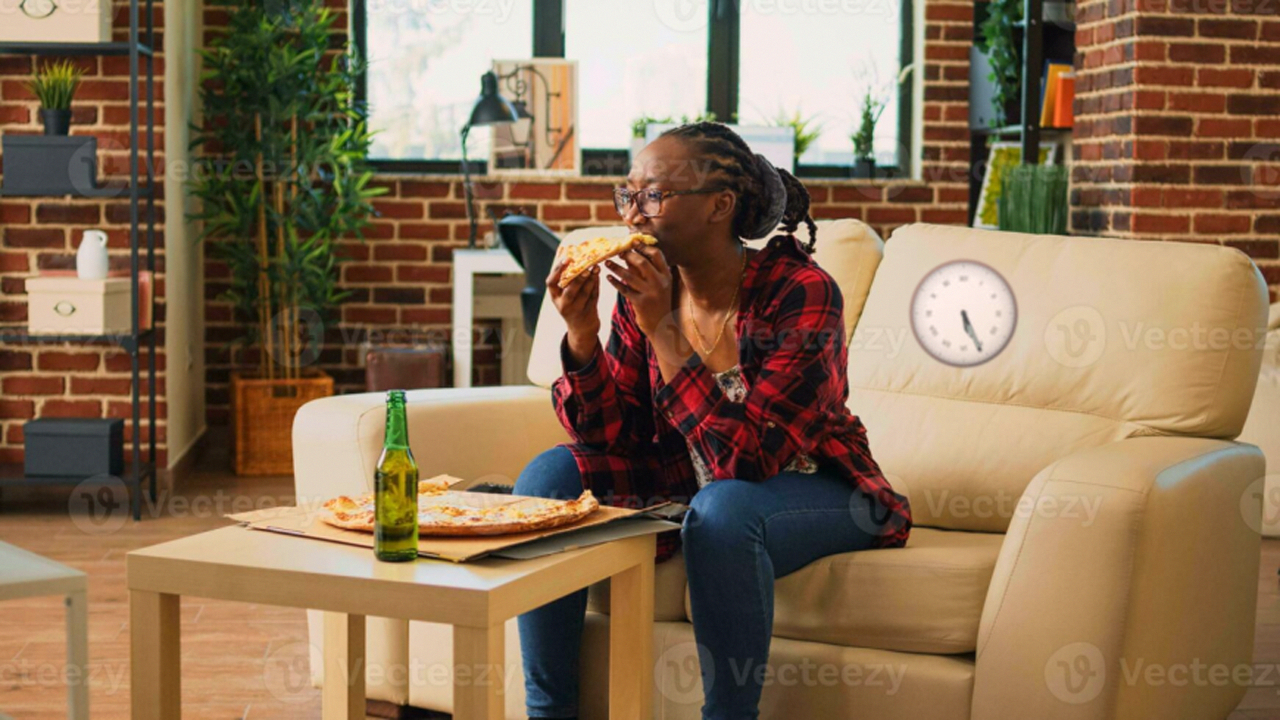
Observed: 5:26
